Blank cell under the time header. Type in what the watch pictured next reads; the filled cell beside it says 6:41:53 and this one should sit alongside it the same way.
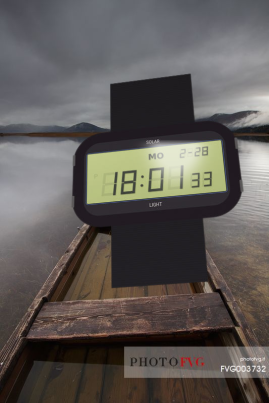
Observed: 18:01:33
